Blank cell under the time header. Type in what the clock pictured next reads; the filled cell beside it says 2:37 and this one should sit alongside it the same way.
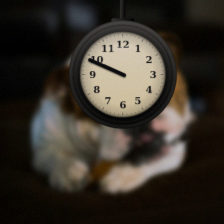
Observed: 9:49
